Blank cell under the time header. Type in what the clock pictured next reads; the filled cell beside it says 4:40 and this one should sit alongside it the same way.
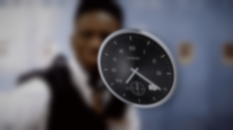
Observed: 7:21
